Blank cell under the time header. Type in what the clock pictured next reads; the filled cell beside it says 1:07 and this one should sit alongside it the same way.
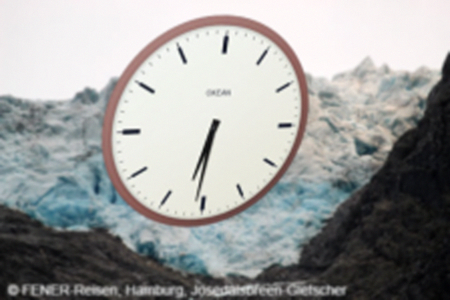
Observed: 6:31
